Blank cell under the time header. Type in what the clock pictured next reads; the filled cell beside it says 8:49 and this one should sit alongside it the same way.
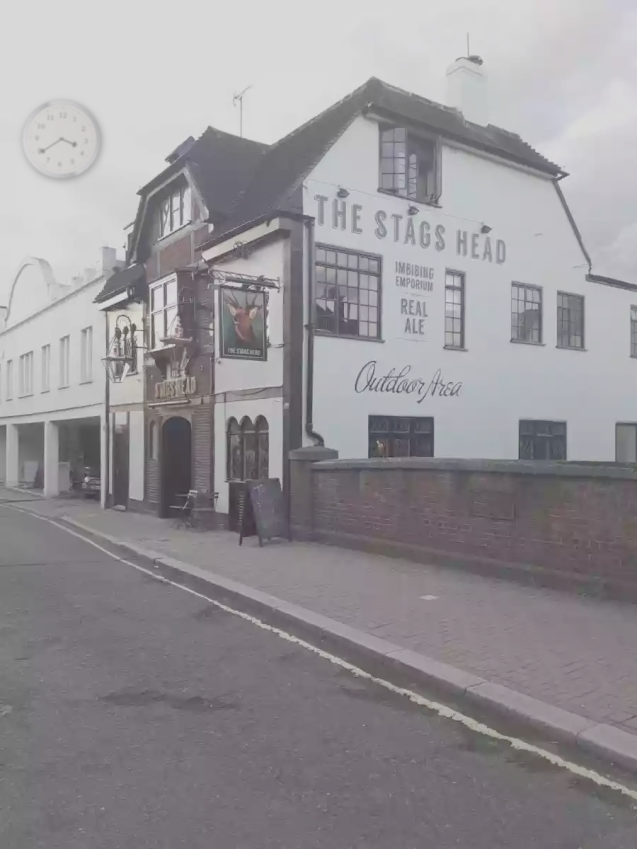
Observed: 3:39
